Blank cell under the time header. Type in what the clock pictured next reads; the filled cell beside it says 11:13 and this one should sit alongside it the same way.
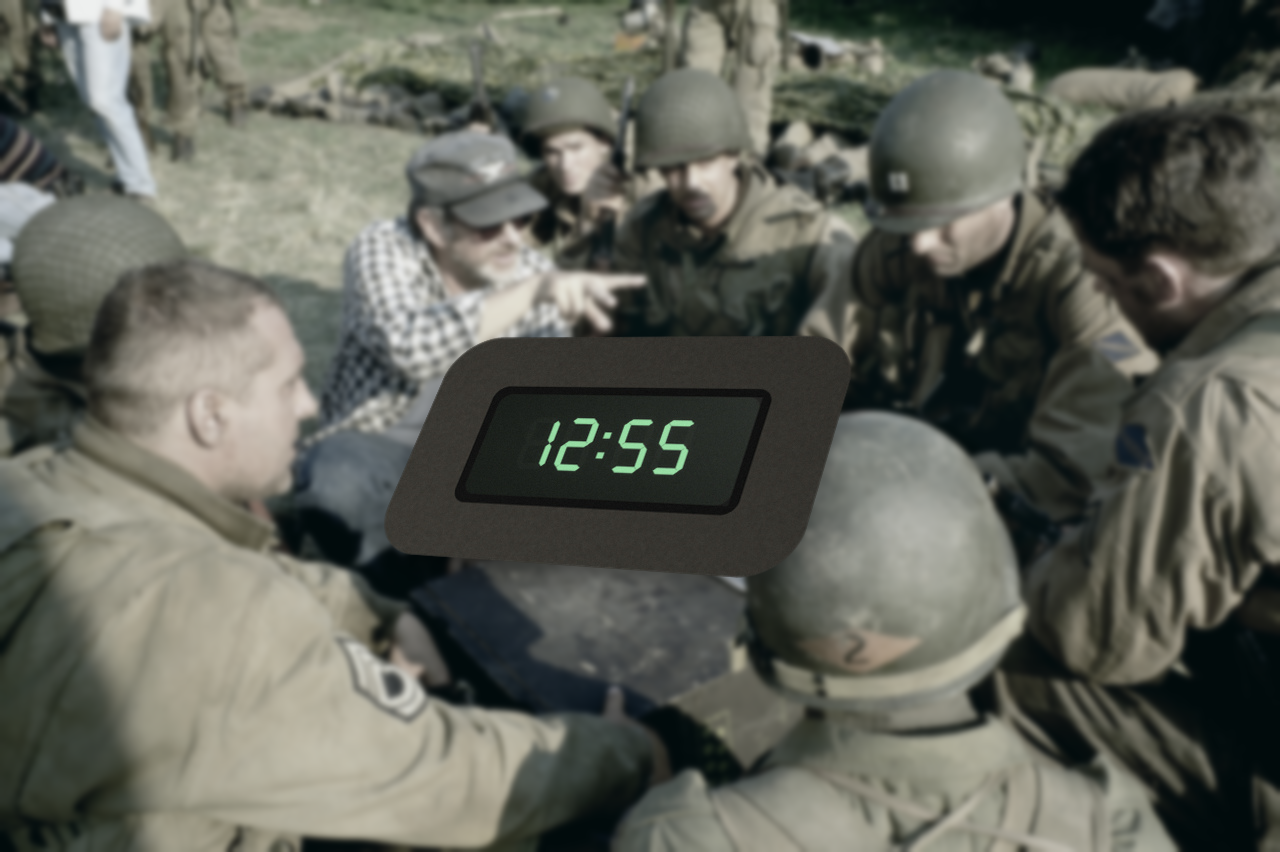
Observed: 12:55
